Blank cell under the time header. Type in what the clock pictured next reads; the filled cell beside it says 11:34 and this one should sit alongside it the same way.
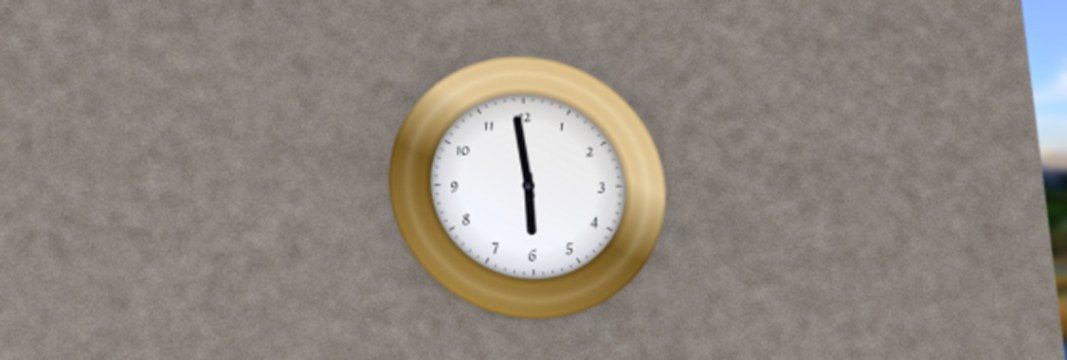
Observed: 5:59
